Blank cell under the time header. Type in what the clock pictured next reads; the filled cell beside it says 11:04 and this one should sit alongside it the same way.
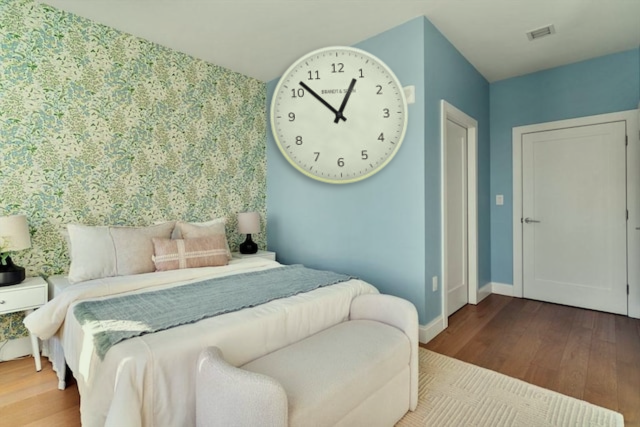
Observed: 12:52
